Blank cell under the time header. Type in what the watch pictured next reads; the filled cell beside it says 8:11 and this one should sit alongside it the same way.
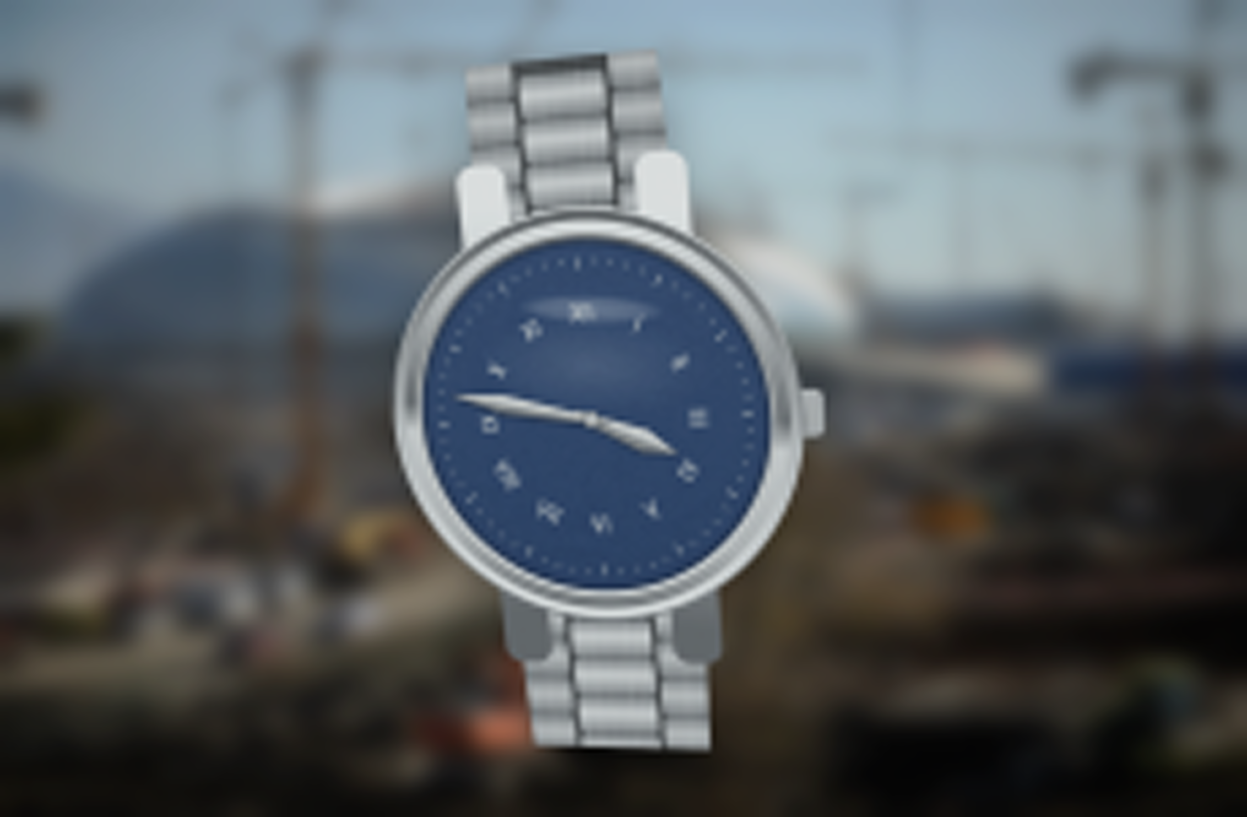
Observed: 3:47
